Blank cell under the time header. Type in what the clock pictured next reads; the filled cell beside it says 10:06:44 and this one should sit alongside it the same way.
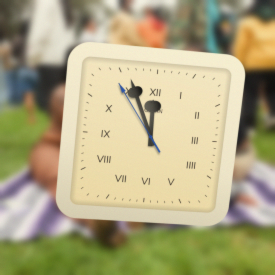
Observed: 11:55:54
